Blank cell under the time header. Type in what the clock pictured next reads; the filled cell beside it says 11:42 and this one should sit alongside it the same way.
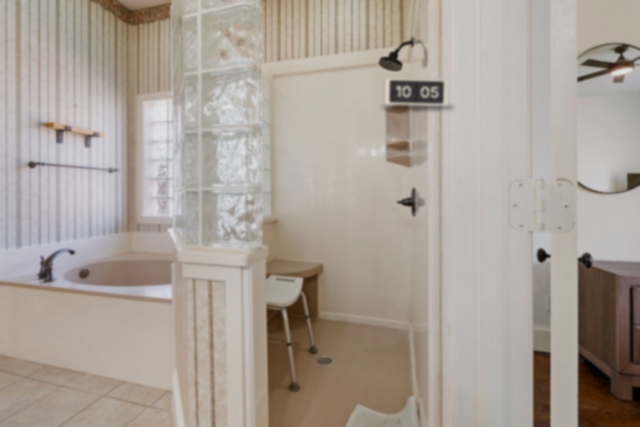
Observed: 10:05
